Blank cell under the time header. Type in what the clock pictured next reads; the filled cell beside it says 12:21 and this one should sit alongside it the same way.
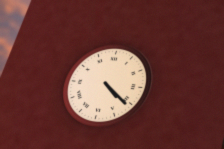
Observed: 4:21
